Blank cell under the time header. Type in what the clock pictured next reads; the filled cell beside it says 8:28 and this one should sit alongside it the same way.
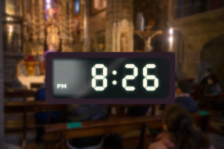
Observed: 8:26
